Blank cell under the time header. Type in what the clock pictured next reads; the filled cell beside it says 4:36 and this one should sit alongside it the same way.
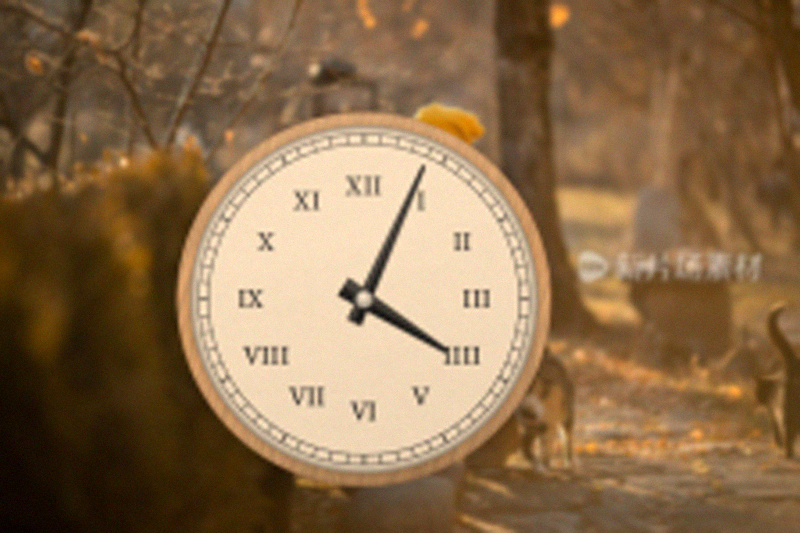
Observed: 4:04
